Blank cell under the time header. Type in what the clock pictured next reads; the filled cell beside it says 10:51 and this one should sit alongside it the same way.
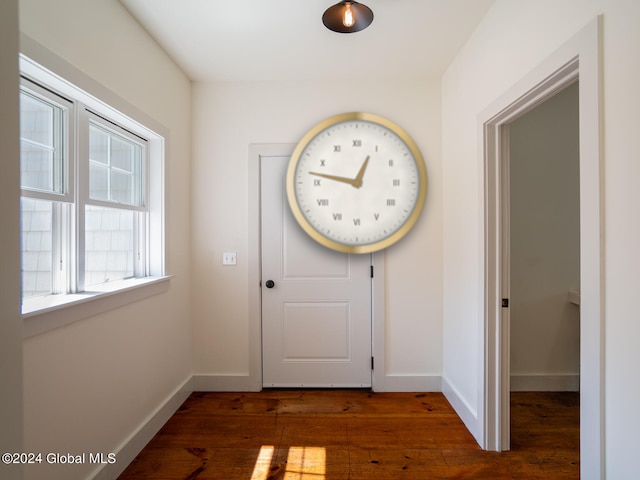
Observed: 12:47
